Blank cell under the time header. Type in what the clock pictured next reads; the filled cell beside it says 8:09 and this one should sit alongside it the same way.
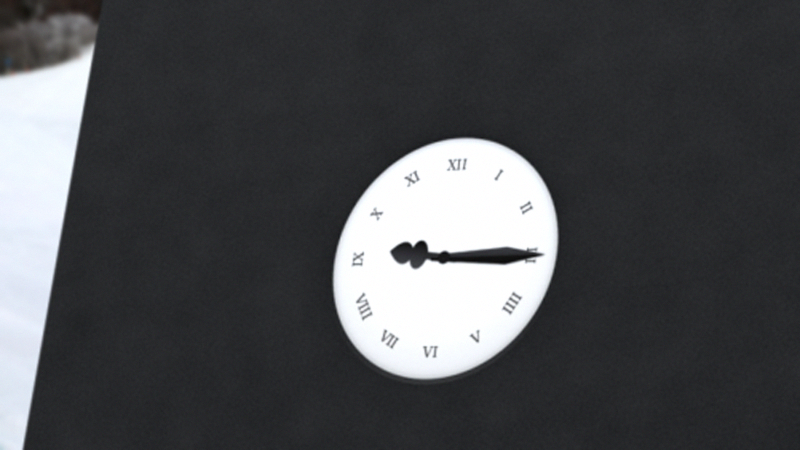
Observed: 9:15
